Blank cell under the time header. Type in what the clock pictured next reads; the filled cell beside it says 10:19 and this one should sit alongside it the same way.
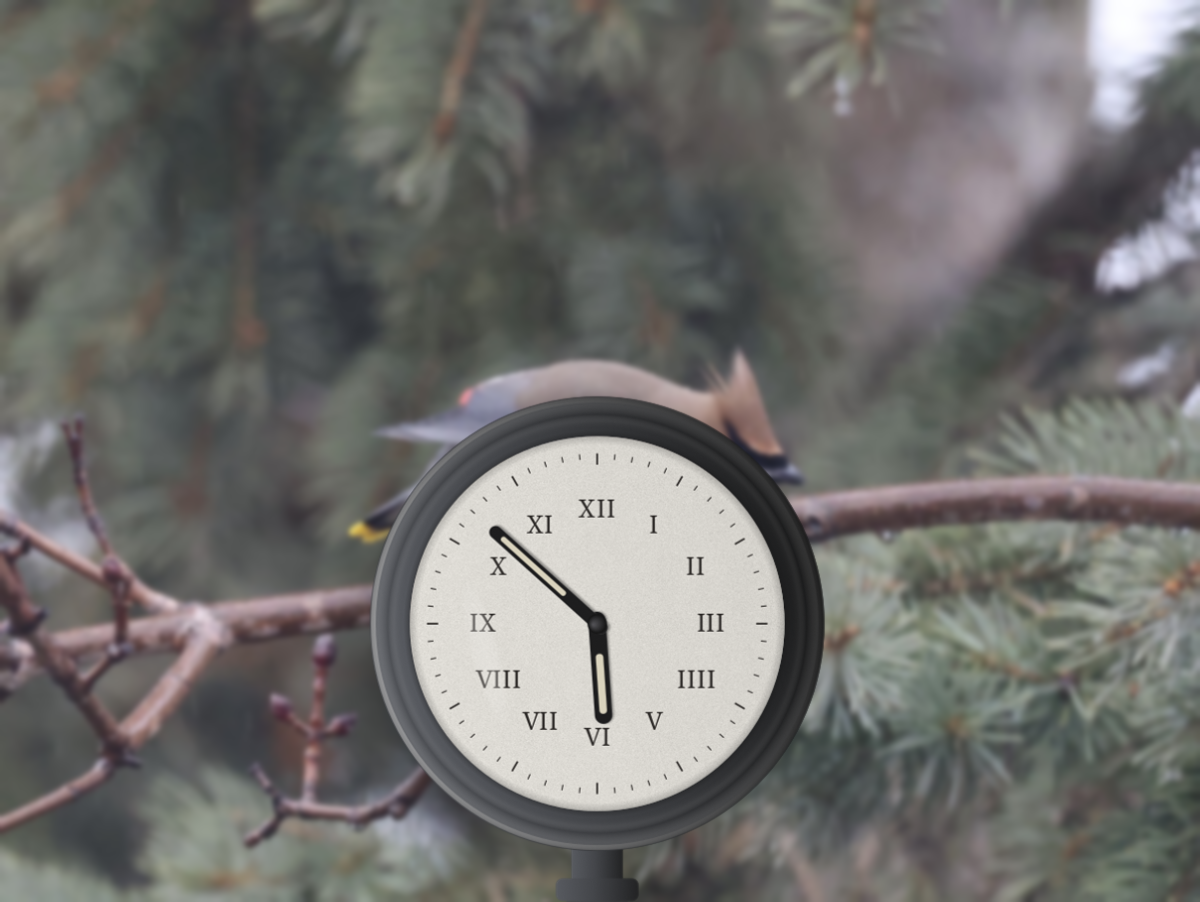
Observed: 5:52
